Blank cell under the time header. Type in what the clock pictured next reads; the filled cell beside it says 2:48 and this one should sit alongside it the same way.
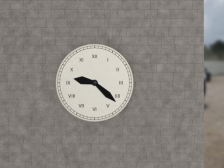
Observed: 9:22
